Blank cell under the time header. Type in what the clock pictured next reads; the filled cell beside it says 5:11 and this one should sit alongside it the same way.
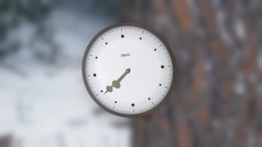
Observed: 7:39
